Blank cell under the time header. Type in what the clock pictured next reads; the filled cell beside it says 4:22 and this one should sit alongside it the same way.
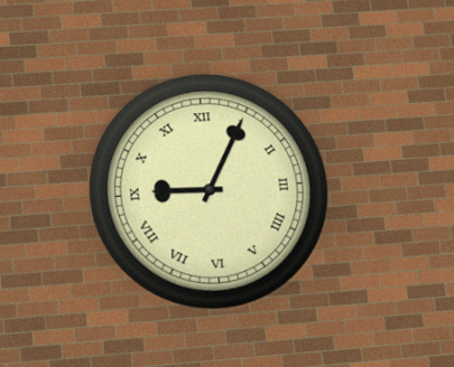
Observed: 9:05
